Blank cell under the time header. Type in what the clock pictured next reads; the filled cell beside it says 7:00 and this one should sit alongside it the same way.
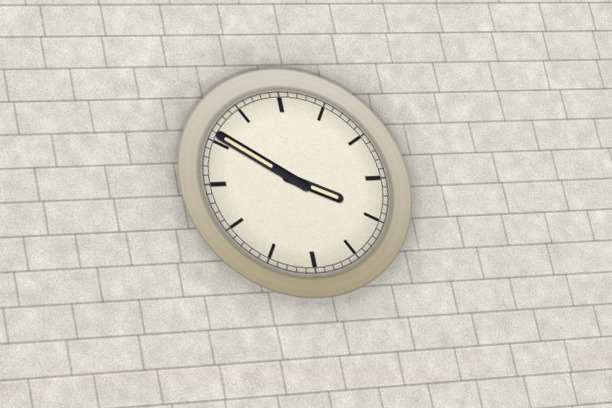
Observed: 3:51
